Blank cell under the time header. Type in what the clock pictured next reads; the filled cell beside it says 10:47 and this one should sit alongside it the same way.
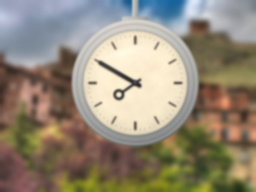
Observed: 7:50
